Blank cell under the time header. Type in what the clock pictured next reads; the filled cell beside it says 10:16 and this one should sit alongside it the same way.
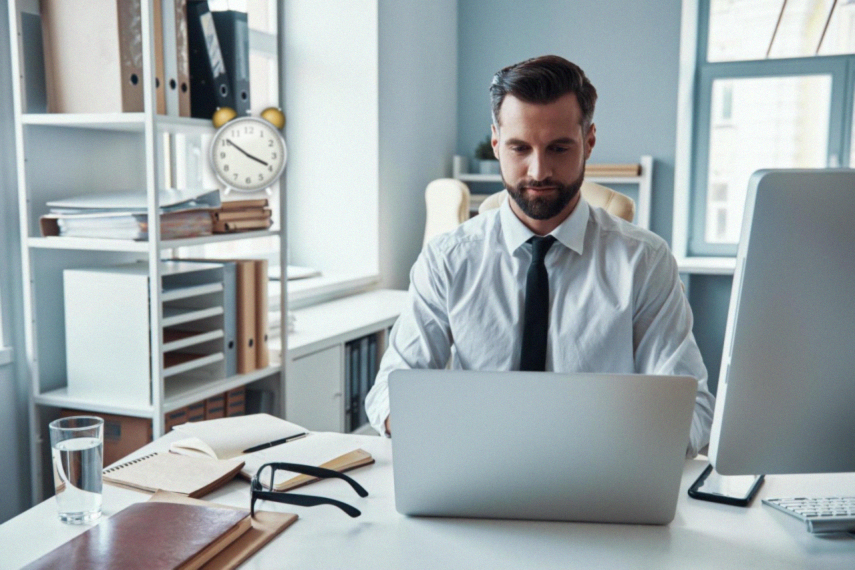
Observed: 3:51
